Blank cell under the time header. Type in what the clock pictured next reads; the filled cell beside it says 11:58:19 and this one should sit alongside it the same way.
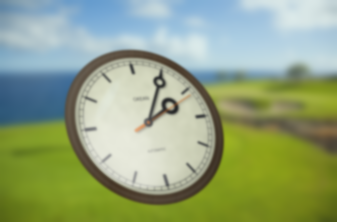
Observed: 2:05:11
